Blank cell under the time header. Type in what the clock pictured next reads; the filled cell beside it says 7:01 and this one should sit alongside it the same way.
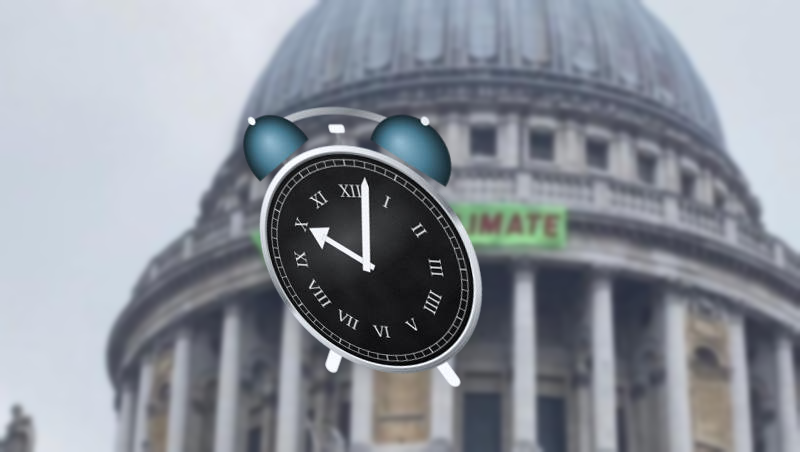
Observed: 10:02
